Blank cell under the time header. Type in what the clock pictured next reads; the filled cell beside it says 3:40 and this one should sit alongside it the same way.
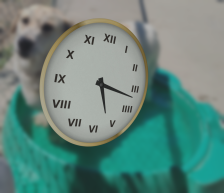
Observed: 5:17
